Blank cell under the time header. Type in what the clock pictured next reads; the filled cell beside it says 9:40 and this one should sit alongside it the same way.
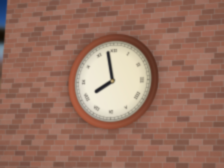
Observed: 7:58
